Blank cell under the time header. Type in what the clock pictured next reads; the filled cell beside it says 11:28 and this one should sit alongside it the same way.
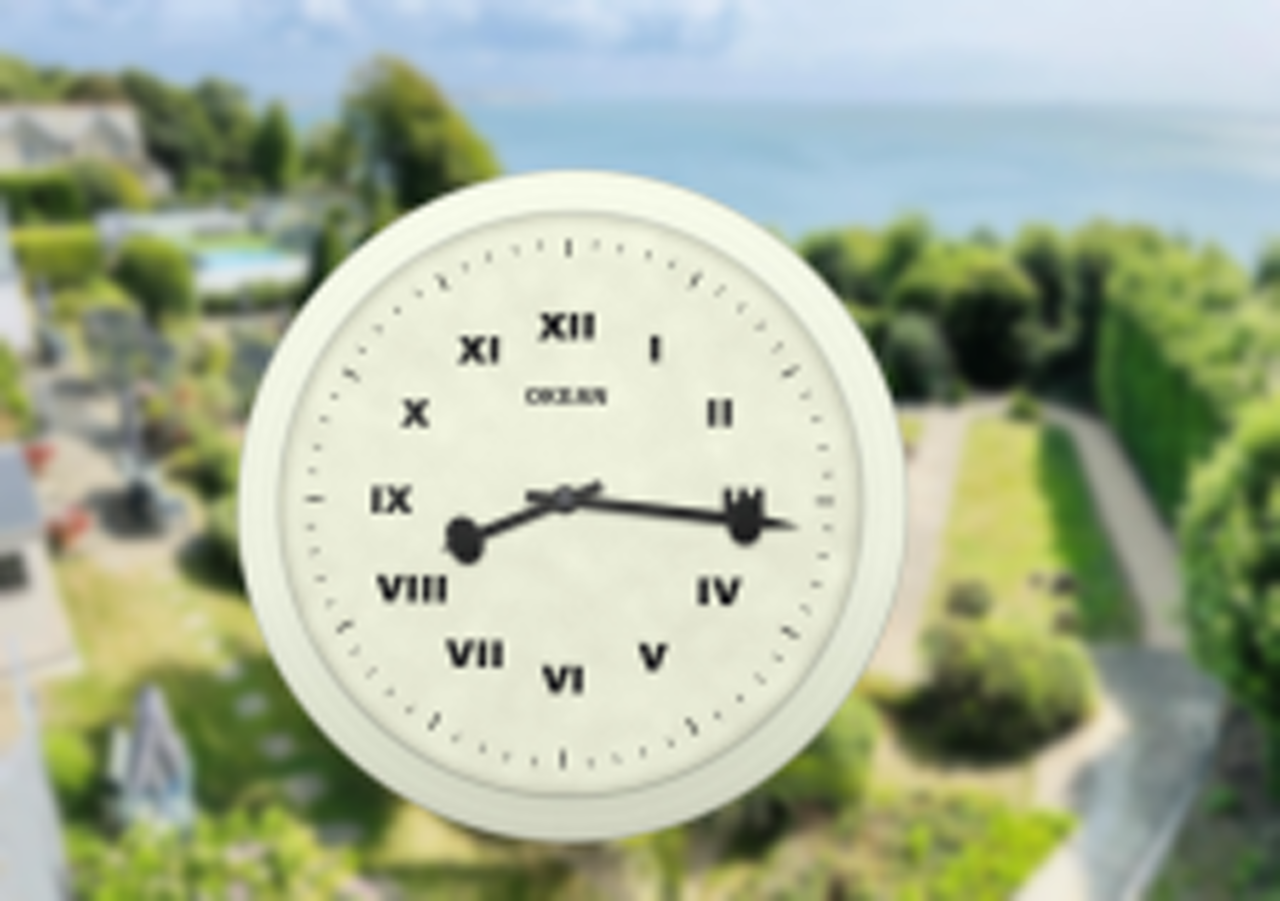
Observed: 8:16
